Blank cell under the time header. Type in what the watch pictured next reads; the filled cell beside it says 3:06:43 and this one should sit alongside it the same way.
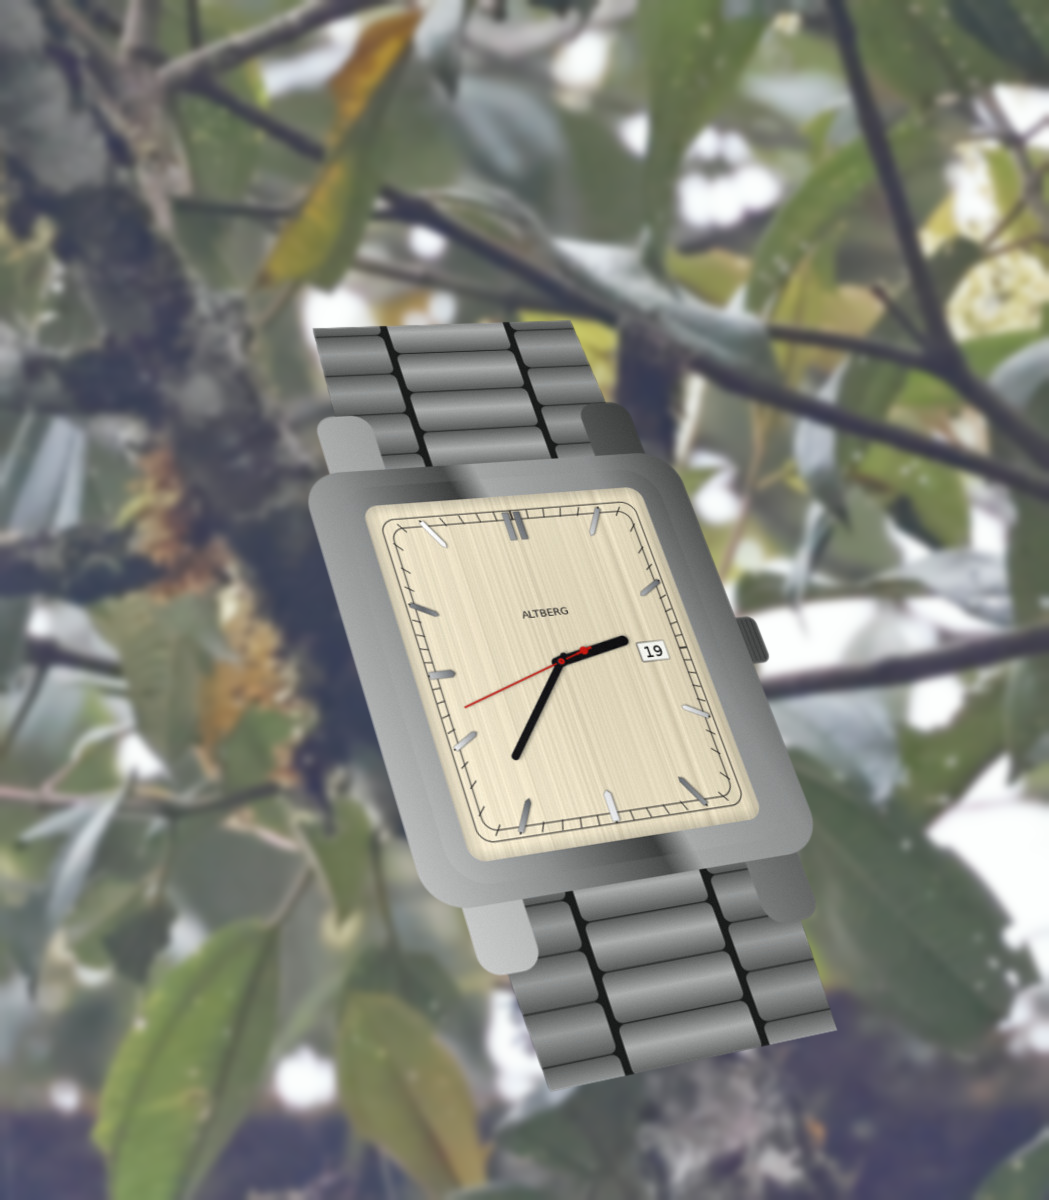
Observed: 2:36:42
